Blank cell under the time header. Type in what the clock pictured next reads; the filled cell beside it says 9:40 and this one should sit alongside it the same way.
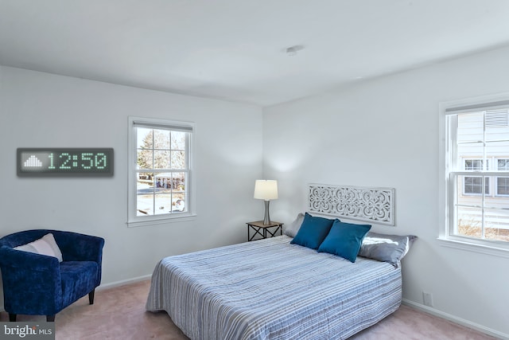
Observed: 12:50
